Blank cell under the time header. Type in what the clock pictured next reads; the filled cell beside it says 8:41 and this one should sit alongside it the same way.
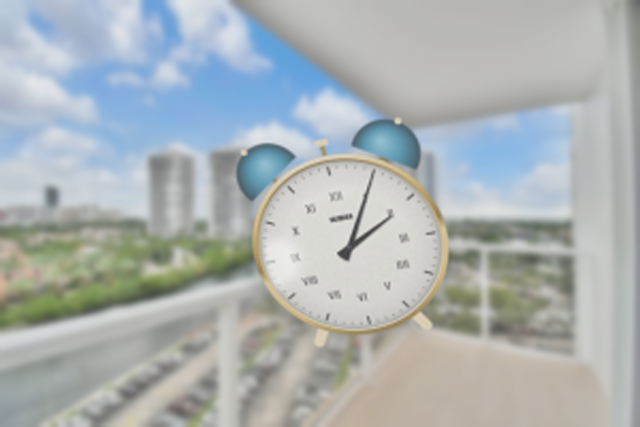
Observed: 2:05
